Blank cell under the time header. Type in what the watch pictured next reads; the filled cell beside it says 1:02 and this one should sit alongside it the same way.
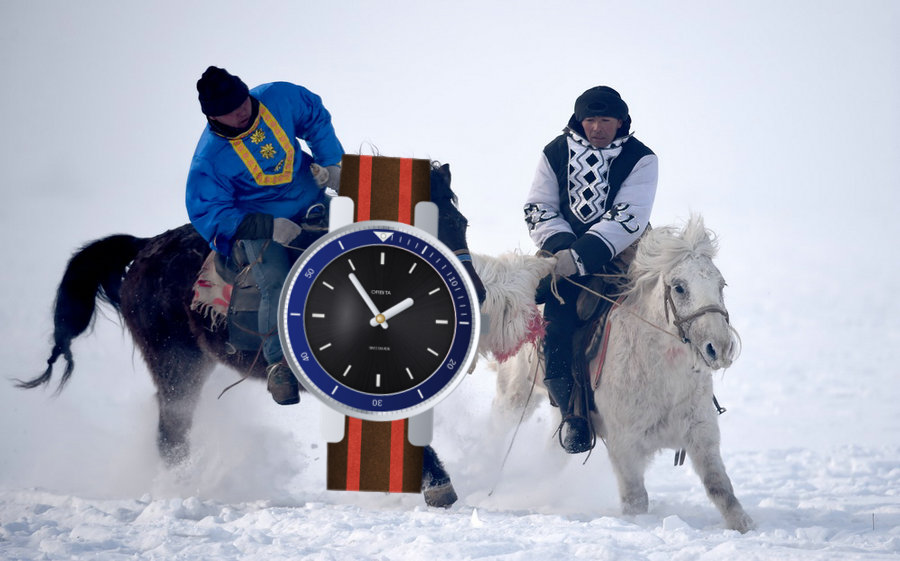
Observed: 1:54
